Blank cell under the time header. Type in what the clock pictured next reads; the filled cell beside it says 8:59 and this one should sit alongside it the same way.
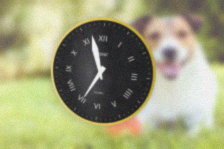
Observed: 6:57
